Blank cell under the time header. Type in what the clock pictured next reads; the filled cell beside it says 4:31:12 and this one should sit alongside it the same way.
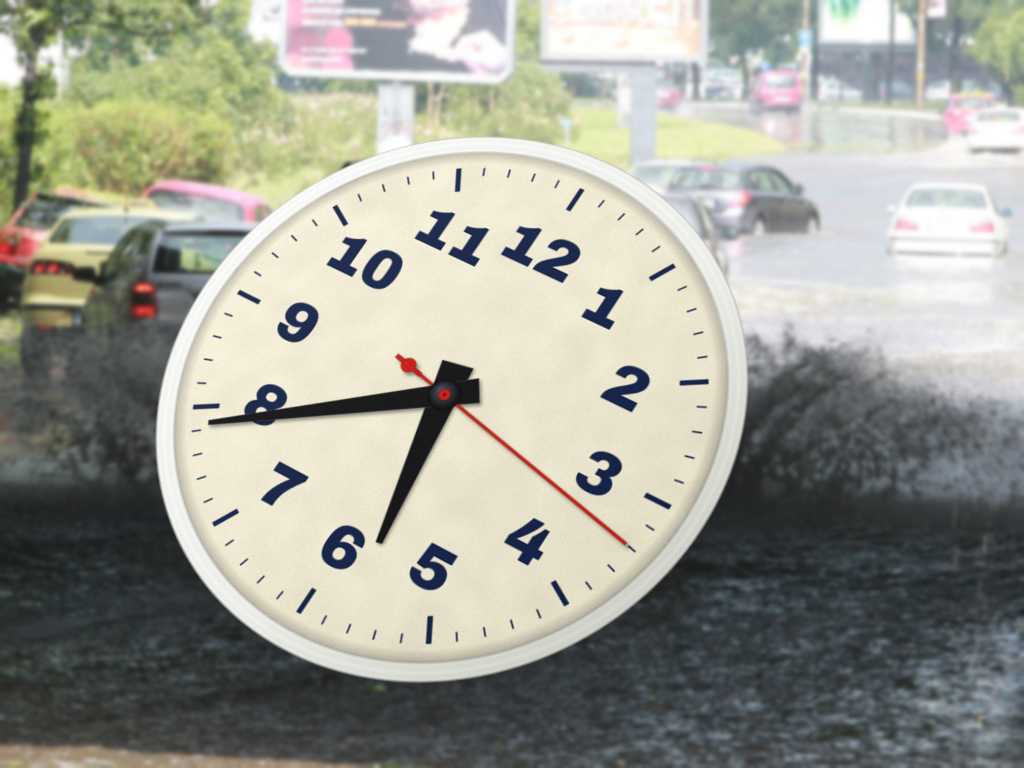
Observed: 5:39:17
